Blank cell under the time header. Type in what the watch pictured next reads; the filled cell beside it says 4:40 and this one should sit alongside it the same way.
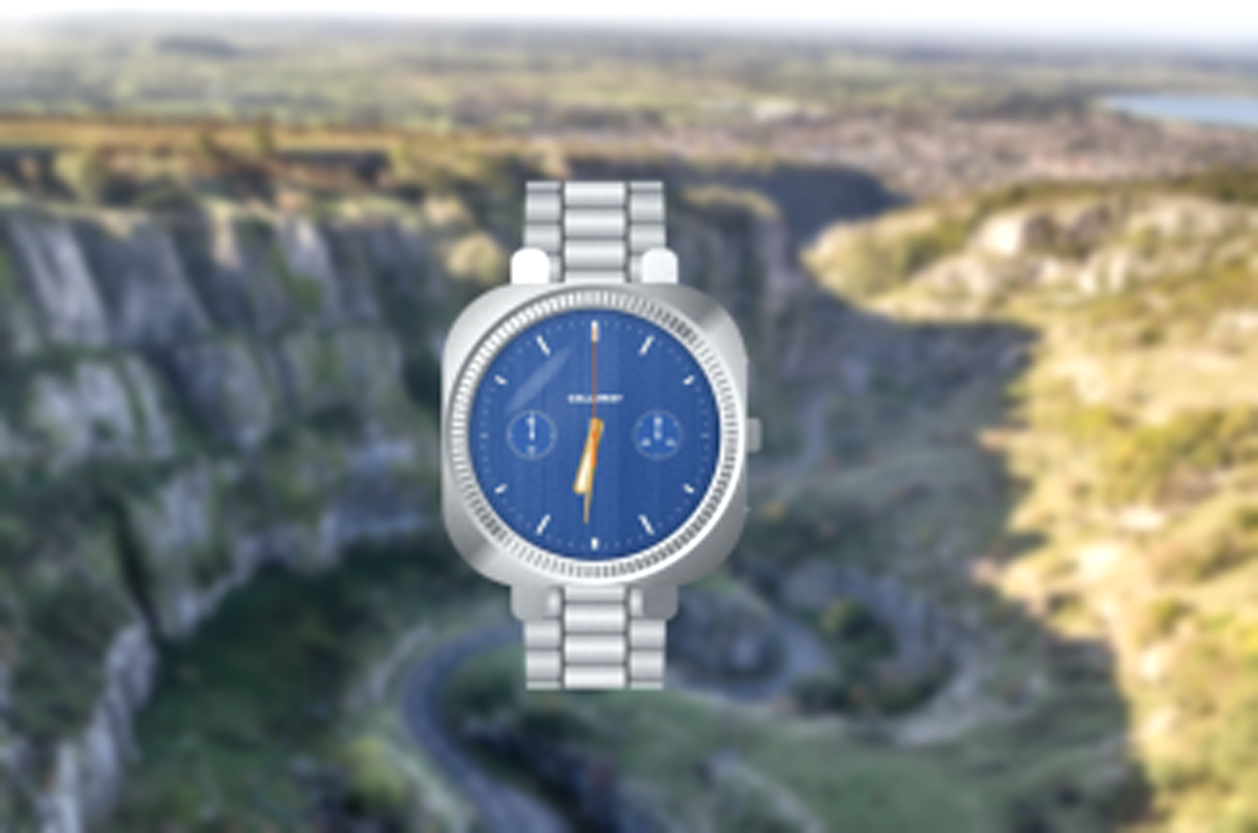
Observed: 6:31
